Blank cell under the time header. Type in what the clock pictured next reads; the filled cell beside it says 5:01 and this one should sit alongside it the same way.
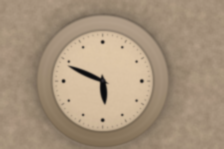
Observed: 5:49
